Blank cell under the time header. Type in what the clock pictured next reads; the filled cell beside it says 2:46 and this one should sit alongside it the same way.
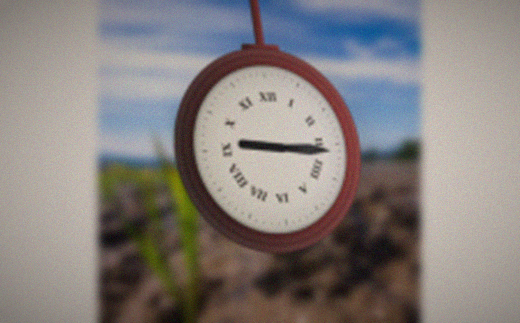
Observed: 9:16
